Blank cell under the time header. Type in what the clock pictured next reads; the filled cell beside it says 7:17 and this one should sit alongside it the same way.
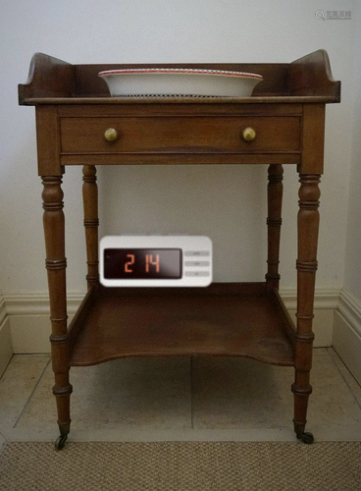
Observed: 2:14
